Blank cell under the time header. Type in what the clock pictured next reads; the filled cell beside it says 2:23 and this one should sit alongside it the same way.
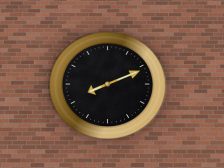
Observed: 8:11
